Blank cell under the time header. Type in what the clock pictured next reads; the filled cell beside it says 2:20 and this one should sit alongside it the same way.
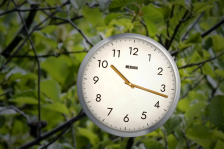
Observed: 10:17
